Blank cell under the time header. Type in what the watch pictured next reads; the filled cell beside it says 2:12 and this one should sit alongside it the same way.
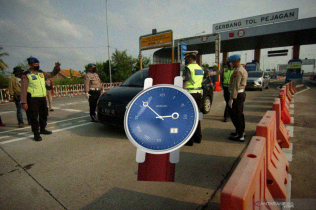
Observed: 2:52
